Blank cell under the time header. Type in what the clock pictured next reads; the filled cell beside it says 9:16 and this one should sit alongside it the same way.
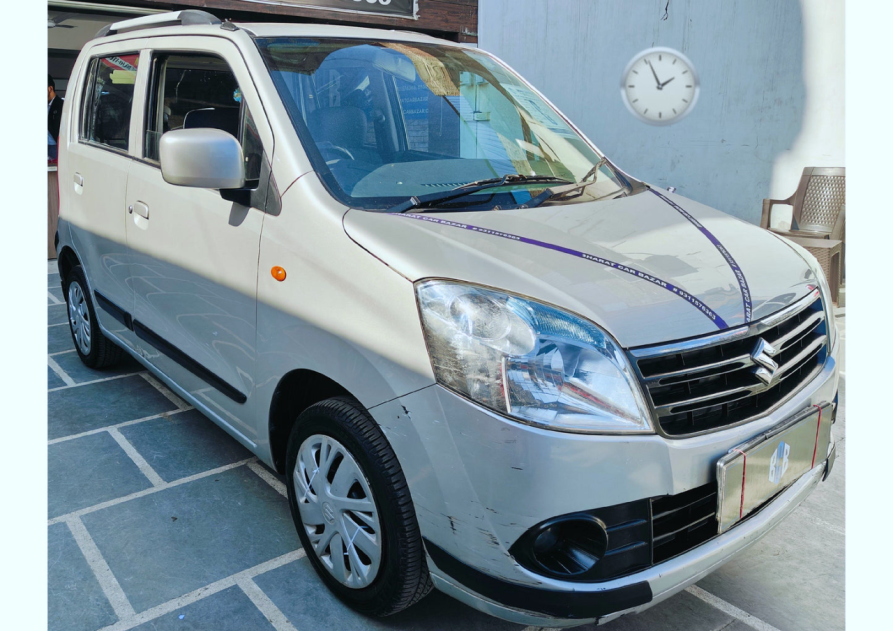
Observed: 1:56
